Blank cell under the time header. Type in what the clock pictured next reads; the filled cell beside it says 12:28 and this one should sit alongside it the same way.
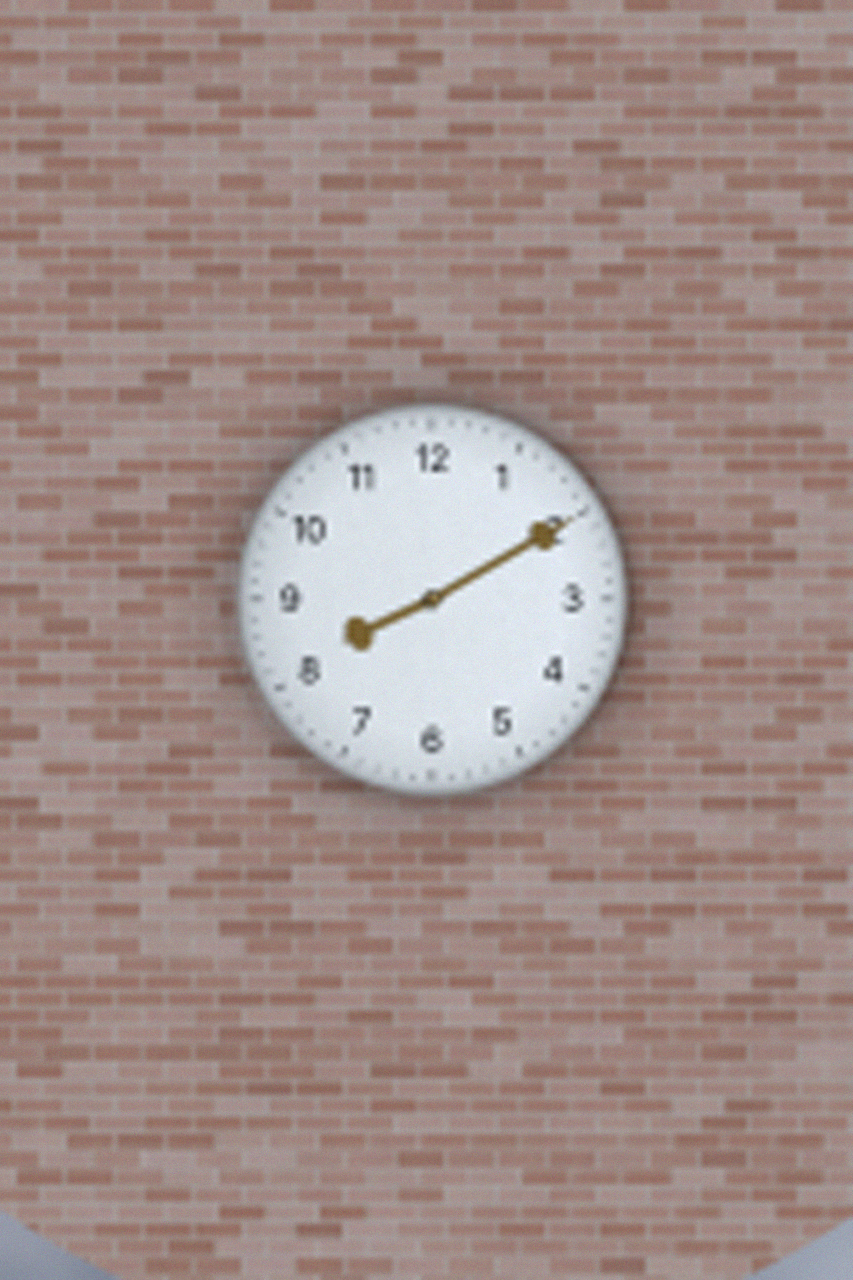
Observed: 8:10
